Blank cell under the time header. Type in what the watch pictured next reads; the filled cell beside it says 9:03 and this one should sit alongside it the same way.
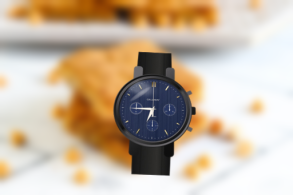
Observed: 6:45
